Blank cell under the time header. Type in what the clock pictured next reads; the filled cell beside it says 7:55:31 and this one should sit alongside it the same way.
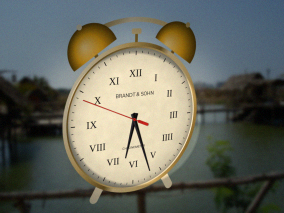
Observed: 6:26:49
